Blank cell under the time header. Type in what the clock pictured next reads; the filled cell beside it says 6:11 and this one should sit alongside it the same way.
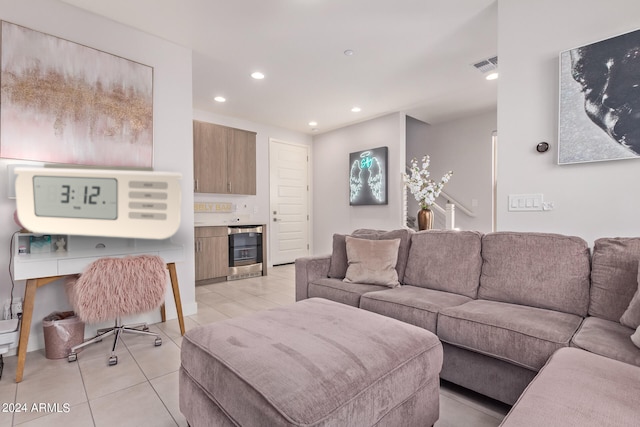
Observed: 3:12
